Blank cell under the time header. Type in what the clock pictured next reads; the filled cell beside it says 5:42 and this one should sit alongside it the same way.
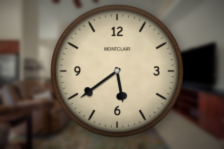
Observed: 5:39
